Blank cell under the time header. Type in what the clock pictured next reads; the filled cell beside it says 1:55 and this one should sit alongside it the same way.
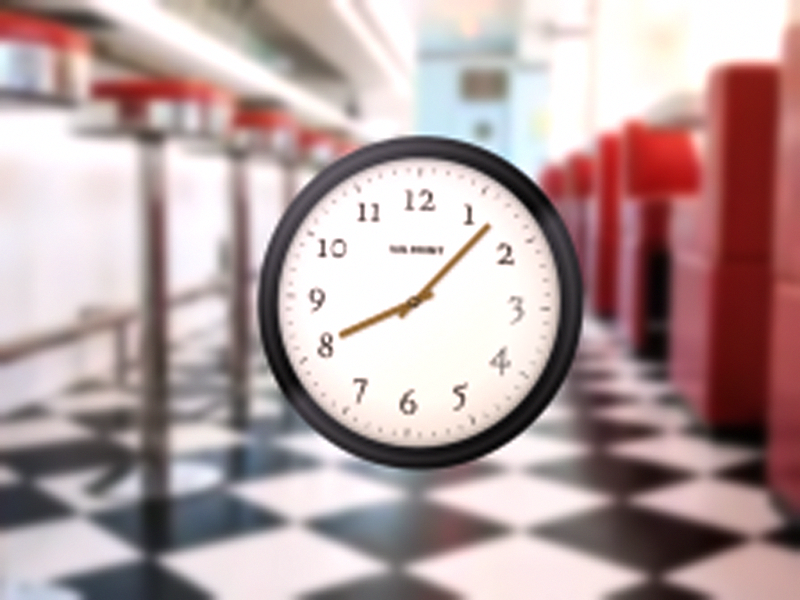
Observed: 8:07
